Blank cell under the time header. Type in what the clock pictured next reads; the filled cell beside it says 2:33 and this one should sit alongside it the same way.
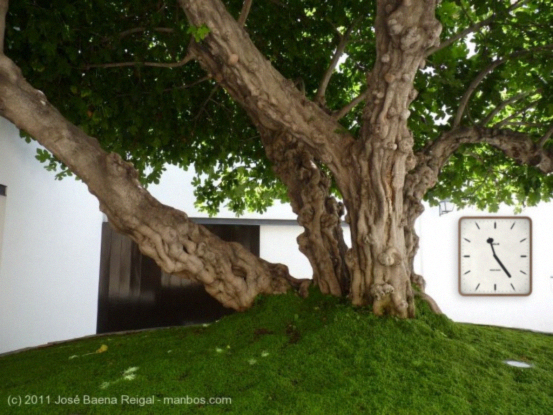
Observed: 11:24
